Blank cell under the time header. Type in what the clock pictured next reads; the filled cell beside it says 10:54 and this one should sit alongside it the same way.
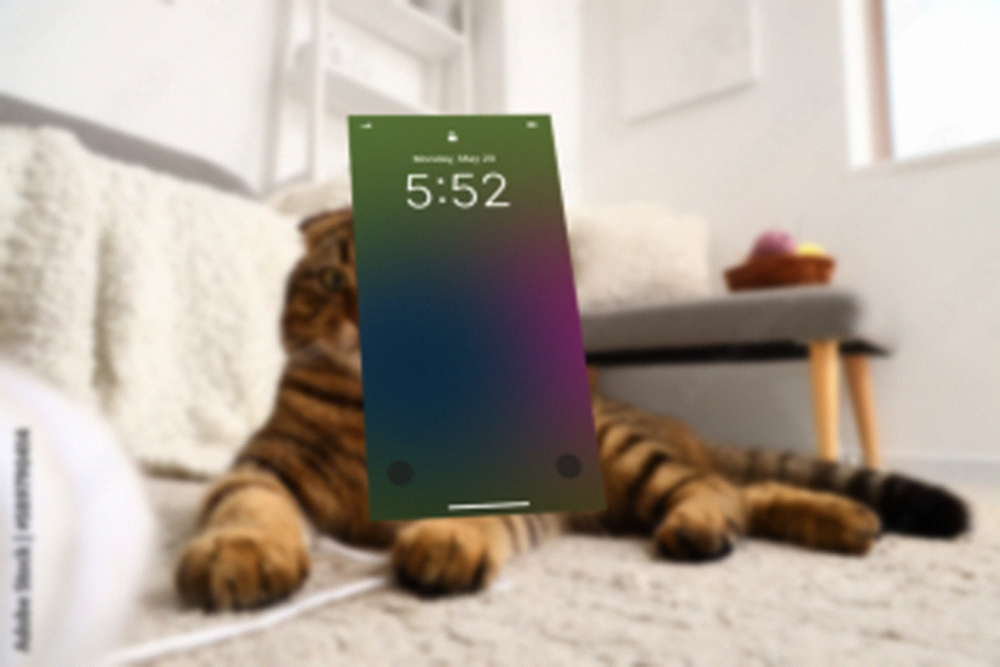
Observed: 5:52
